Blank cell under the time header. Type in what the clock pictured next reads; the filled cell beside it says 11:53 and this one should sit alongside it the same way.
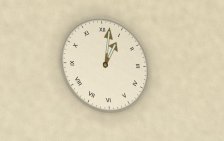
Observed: 1:02
